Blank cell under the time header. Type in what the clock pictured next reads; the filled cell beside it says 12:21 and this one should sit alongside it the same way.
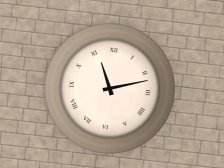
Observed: 11:12
